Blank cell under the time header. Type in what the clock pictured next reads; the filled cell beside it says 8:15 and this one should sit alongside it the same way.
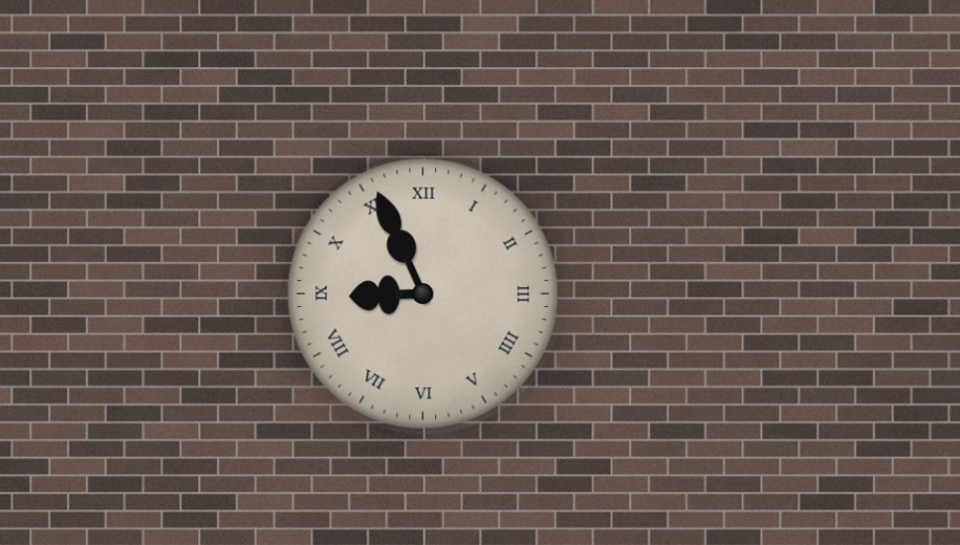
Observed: 8:56
